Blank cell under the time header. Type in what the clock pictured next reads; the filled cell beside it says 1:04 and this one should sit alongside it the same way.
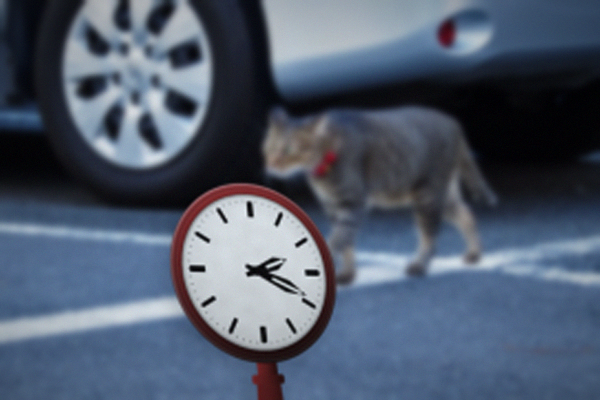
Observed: 2:19
